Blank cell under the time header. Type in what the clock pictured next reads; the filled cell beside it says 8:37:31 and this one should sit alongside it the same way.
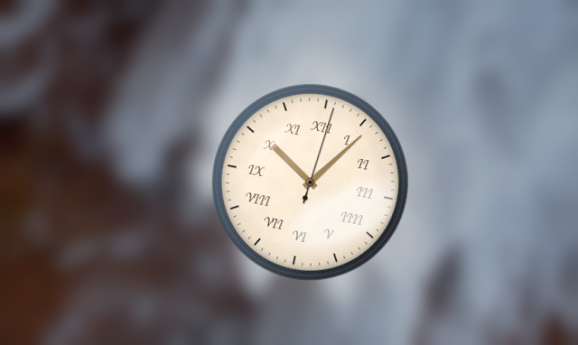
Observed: 10:06:01
